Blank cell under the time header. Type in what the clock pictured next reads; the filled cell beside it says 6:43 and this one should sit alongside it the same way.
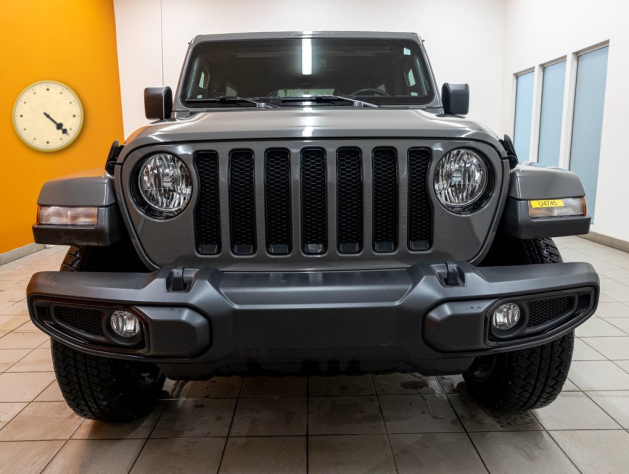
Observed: 4:22
